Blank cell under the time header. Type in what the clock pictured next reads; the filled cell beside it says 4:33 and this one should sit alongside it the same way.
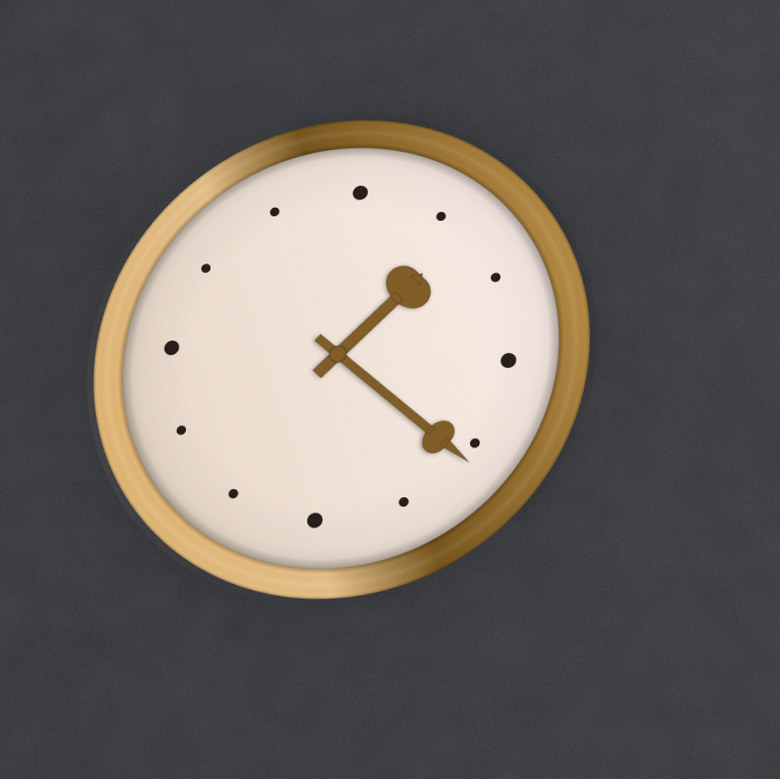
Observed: 1:21
